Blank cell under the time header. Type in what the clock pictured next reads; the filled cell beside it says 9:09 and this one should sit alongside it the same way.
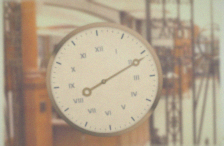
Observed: 8:11
